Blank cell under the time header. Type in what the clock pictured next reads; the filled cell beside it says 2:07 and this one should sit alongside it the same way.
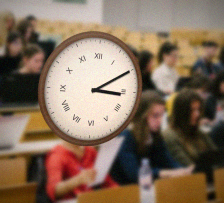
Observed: 3:10
